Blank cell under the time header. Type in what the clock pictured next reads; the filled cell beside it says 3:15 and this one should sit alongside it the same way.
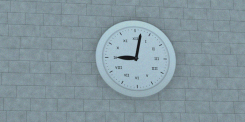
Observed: 9:02
